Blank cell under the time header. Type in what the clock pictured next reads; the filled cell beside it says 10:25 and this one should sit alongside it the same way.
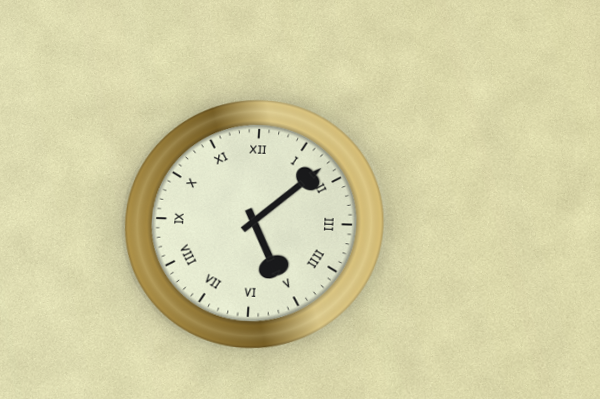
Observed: 5:08
